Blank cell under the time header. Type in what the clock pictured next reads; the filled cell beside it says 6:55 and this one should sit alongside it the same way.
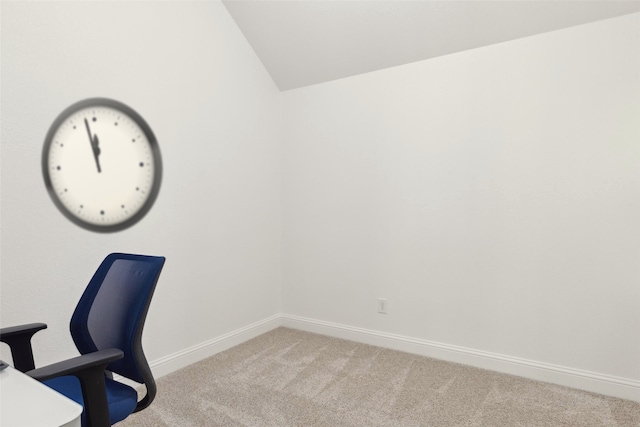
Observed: 11:58
